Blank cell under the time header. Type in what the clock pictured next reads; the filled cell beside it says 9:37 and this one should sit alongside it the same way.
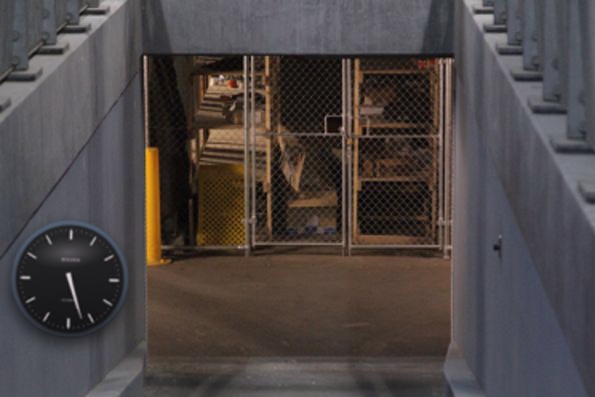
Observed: 5:27
